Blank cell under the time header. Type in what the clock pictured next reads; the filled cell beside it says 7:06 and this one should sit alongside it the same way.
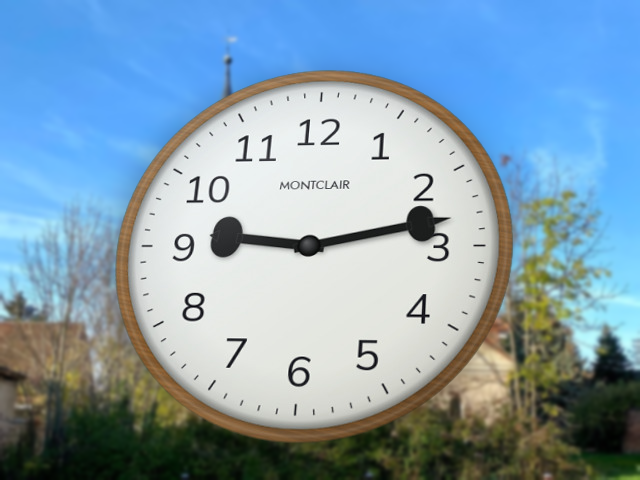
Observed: 9:13
